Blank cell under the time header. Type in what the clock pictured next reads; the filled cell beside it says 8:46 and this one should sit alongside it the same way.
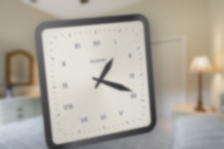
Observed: 1:19
